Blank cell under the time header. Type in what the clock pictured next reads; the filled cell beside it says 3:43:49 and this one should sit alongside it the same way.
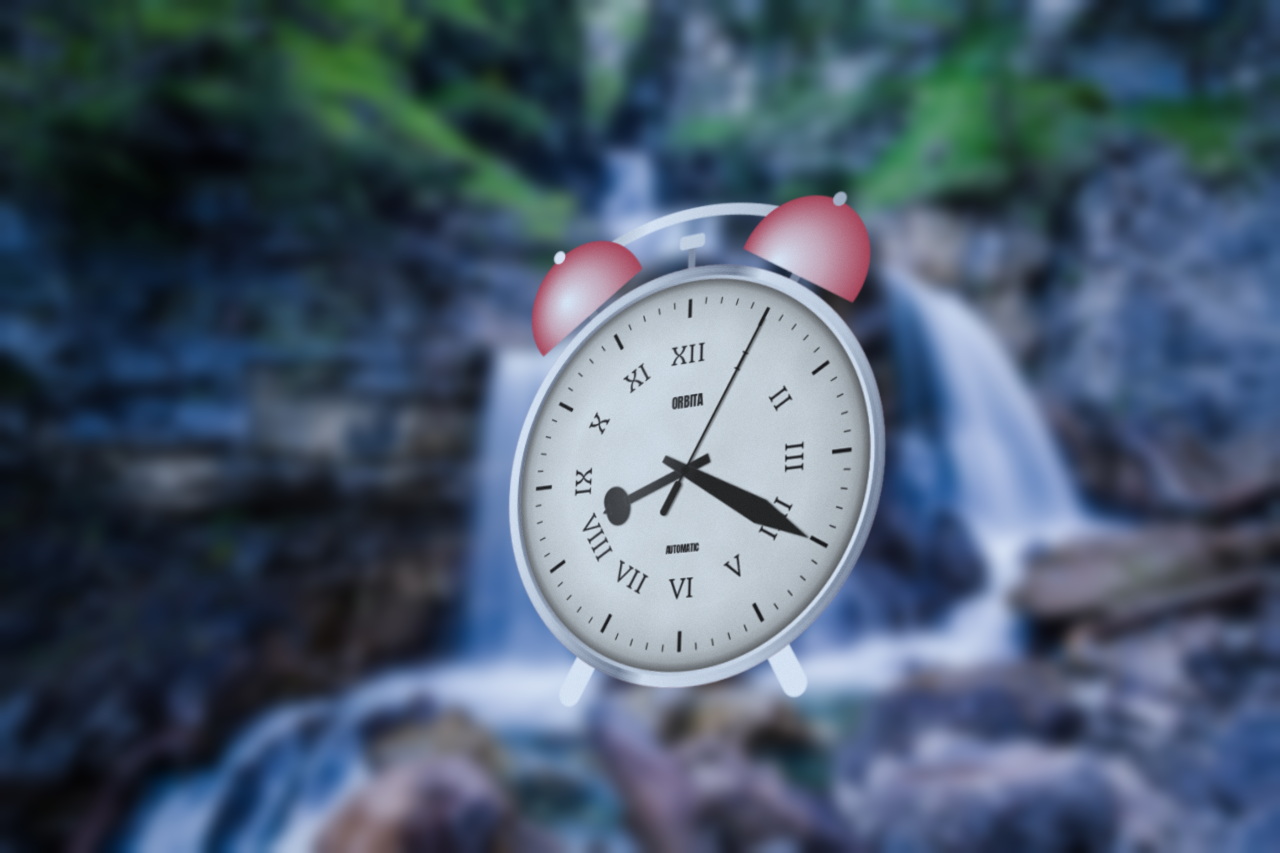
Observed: 8:20:05
